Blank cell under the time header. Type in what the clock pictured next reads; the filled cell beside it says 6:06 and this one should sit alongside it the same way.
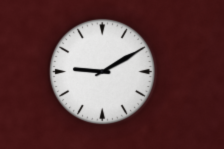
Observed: 9:10
